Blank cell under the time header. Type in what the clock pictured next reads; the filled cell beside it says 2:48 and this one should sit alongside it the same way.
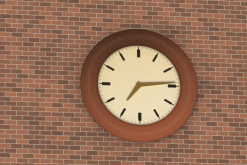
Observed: 7:14
